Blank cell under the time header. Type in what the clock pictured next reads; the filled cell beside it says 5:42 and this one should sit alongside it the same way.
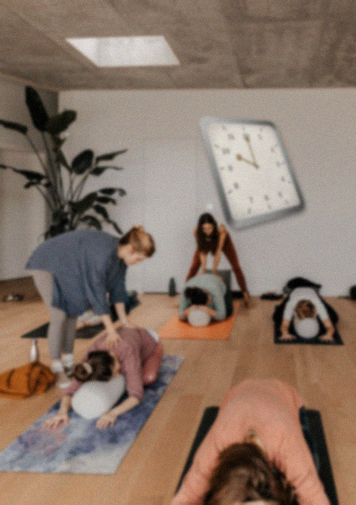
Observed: 10:00
